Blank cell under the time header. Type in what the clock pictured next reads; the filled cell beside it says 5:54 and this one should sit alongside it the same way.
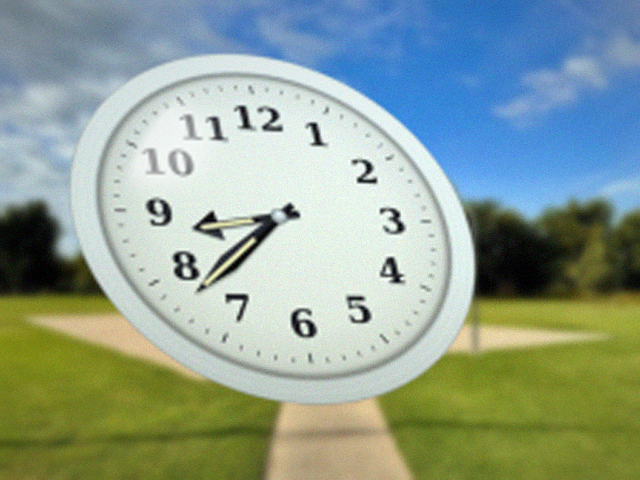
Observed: 8:38
